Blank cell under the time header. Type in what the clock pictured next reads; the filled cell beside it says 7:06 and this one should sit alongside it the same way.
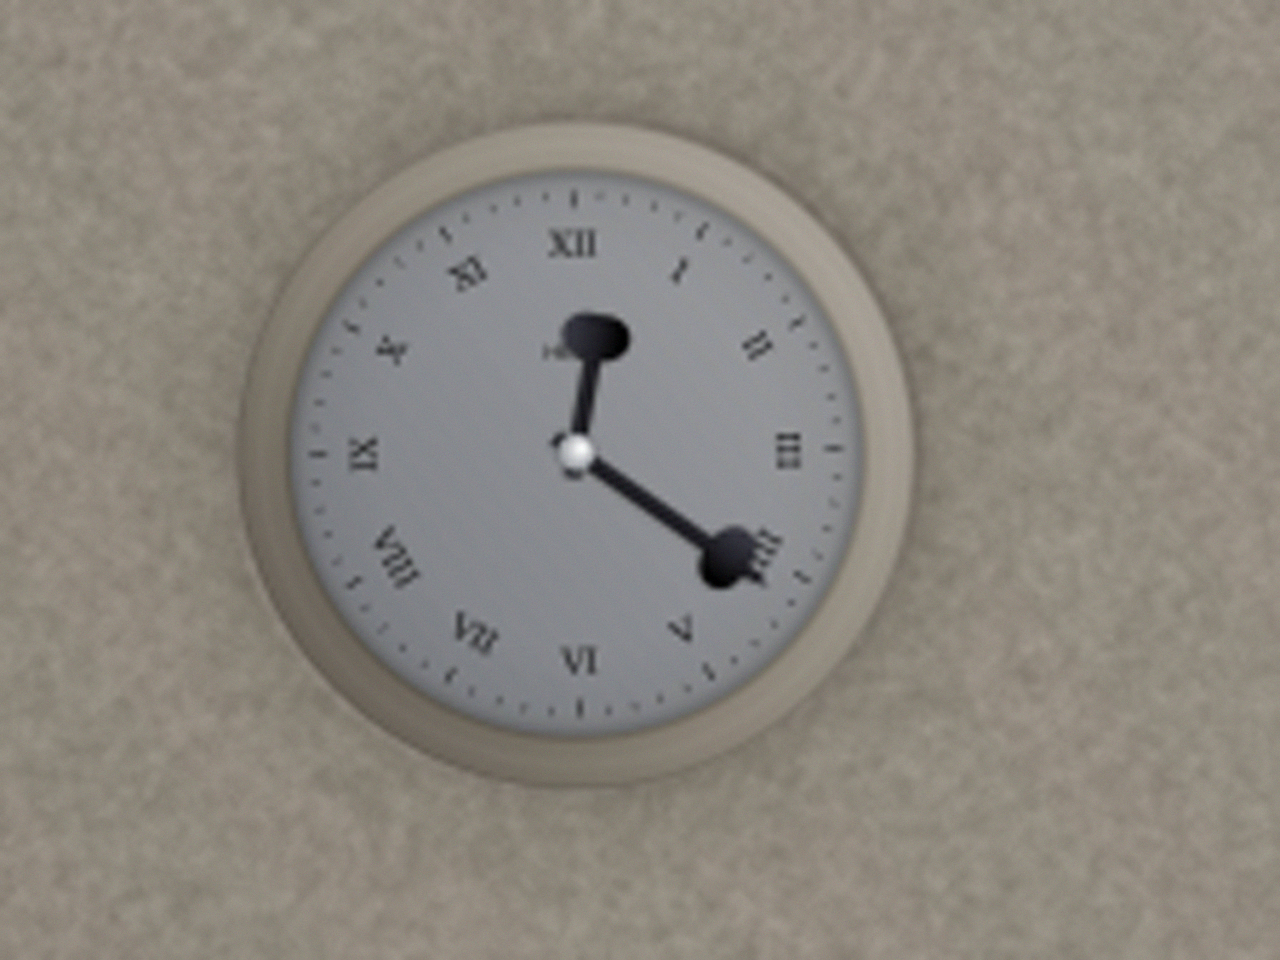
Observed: 12:21
